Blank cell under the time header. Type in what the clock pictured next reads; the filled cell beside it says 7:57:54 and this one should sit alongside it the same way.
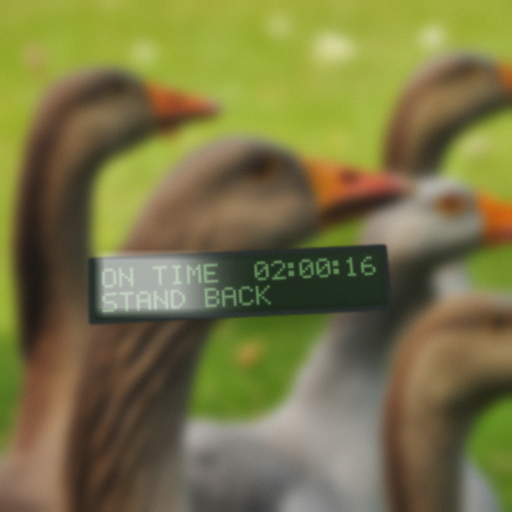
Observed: 2:00:16
